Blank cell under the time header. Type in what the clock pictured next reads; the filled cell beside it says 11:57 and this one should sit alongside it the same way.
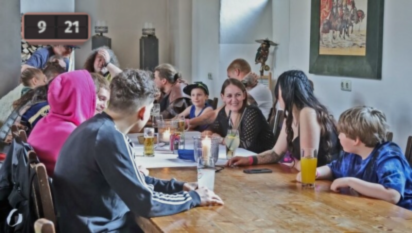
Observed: 9:21
